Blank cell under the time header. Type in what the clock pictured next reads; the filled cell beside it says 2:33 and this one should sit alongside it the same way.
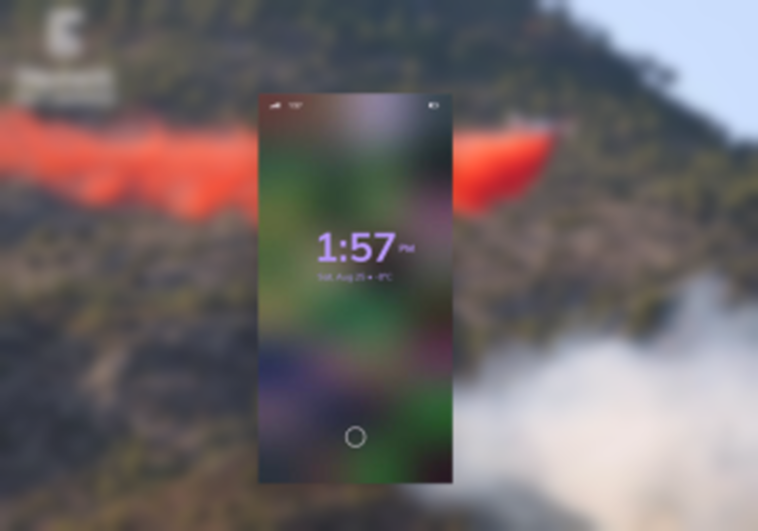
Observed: 1:57
